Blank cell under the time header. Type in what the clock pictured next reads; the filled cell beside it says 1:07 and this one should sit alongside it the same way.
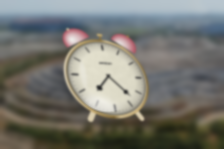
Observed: 7:23
